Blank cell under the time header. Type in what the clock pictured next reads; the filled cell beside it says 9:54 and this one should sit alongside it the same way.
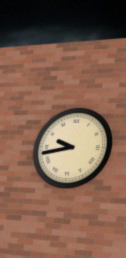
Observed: 9:43
